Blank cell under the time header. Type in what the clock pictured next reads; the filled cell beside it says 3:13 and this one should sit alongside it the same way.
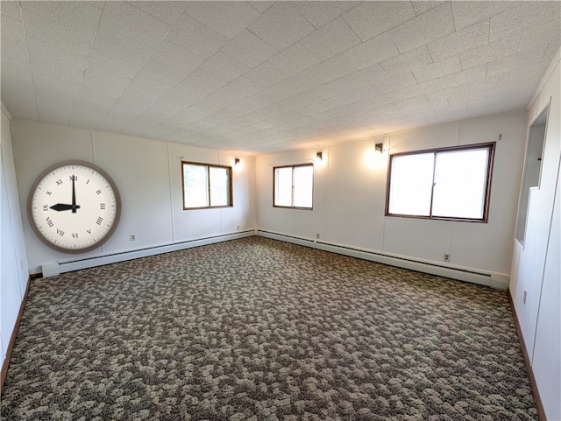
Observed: 9:00
